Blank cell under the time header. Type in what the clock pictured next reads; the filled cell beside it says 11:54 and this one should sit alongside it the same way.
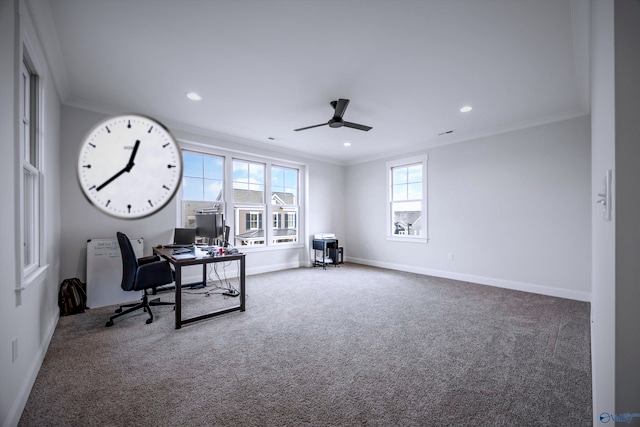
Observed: 12:39
